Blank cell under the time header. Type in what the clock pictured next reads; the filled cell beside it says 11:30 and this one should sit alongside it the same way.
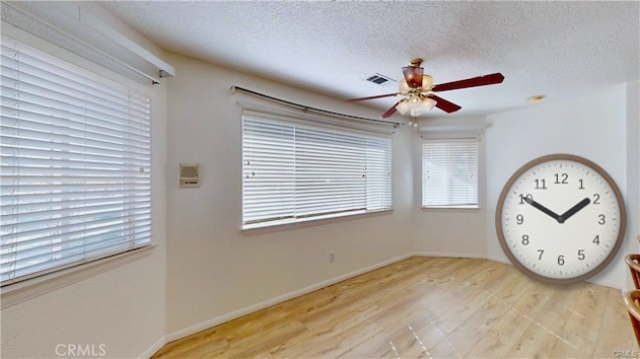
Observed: 1:50
